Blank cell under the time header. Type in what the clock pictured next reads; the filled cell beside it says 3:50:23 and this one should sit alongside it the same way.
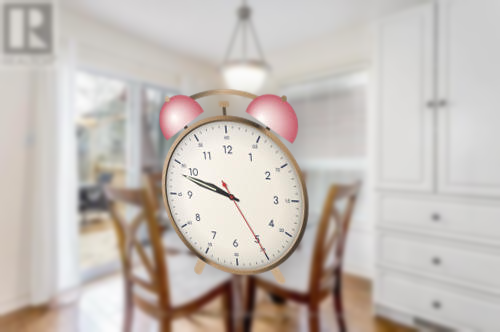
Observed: 9:48:25
